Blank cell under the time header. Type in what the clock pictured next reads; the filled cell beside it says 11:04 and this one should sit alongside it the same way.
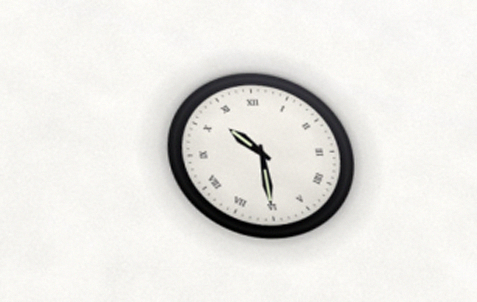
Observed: 10:30
